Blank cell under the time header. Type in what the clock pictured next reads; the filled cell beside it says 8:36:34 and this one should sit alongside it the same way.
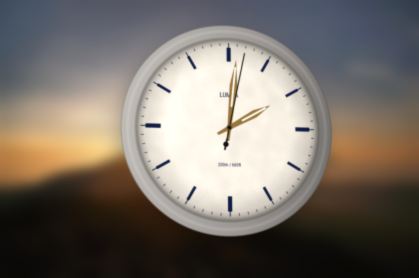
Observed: 2:01:02
